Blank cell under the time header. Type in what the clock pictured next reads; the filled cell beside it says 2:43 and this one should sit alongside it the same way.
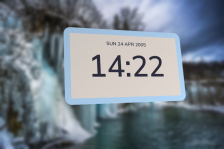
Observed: 14:22
